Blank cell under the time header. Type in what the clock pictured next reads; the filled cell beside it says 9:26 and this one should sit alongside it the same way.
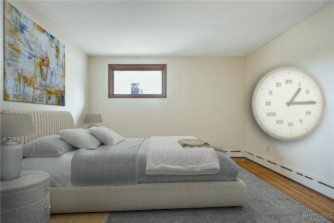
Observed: 1:15
